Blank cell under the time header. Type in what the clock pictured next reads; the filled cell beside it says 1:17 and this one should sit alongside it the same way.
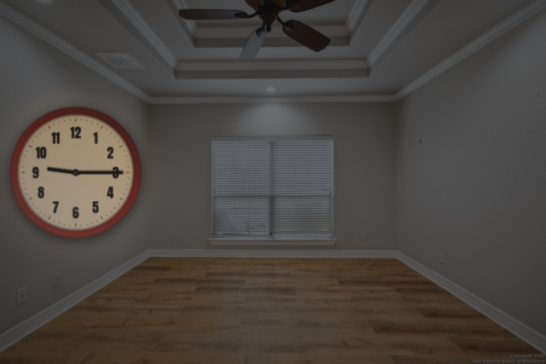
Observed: 9:15
